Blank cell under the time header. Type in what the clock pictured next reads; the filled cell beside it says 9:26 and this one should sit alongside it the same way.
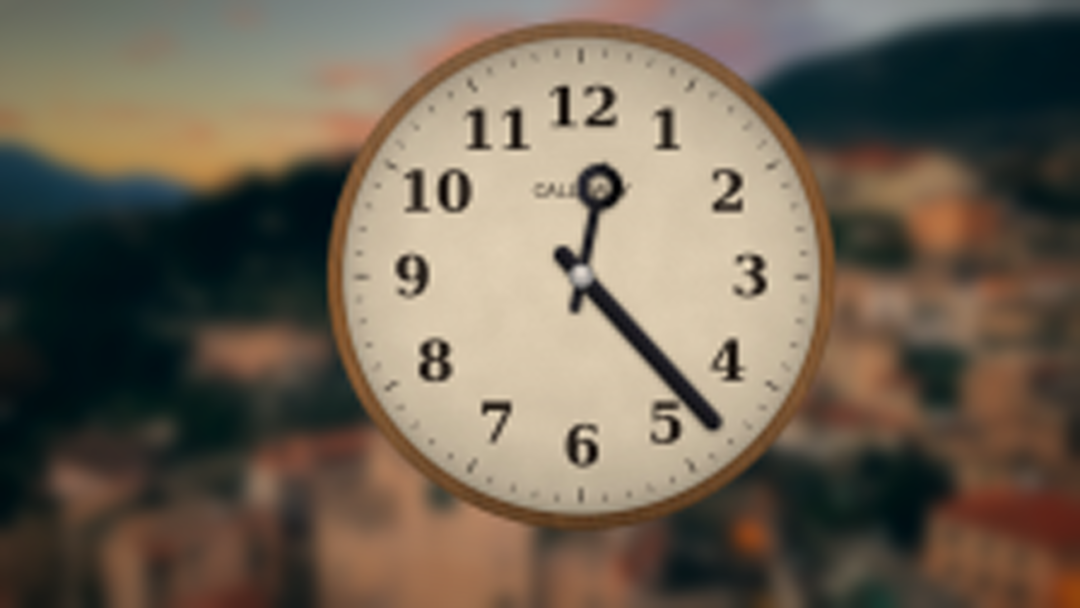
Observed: 12:23
